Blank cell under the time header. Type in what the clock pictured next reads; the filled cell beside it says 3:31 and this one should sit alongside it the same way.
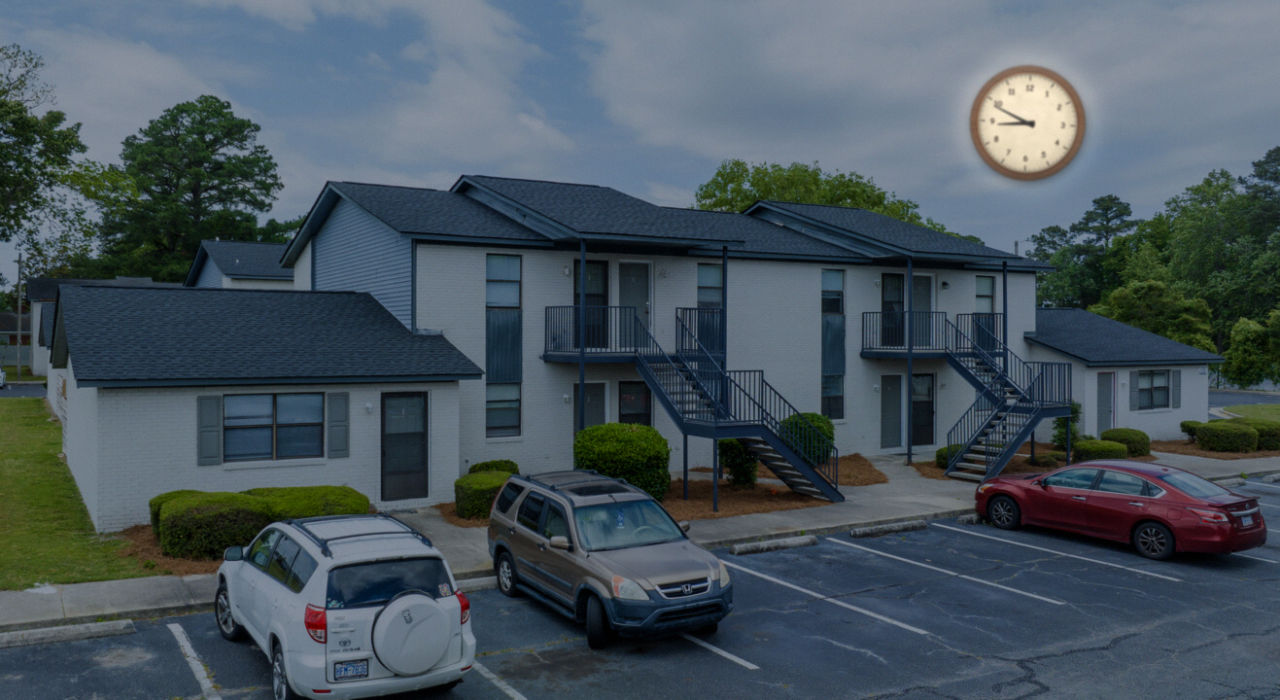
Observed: 8:49
